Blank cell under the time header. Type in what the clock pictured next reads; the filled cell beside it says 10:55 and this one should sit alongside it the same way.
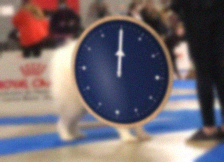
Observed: 12:00
